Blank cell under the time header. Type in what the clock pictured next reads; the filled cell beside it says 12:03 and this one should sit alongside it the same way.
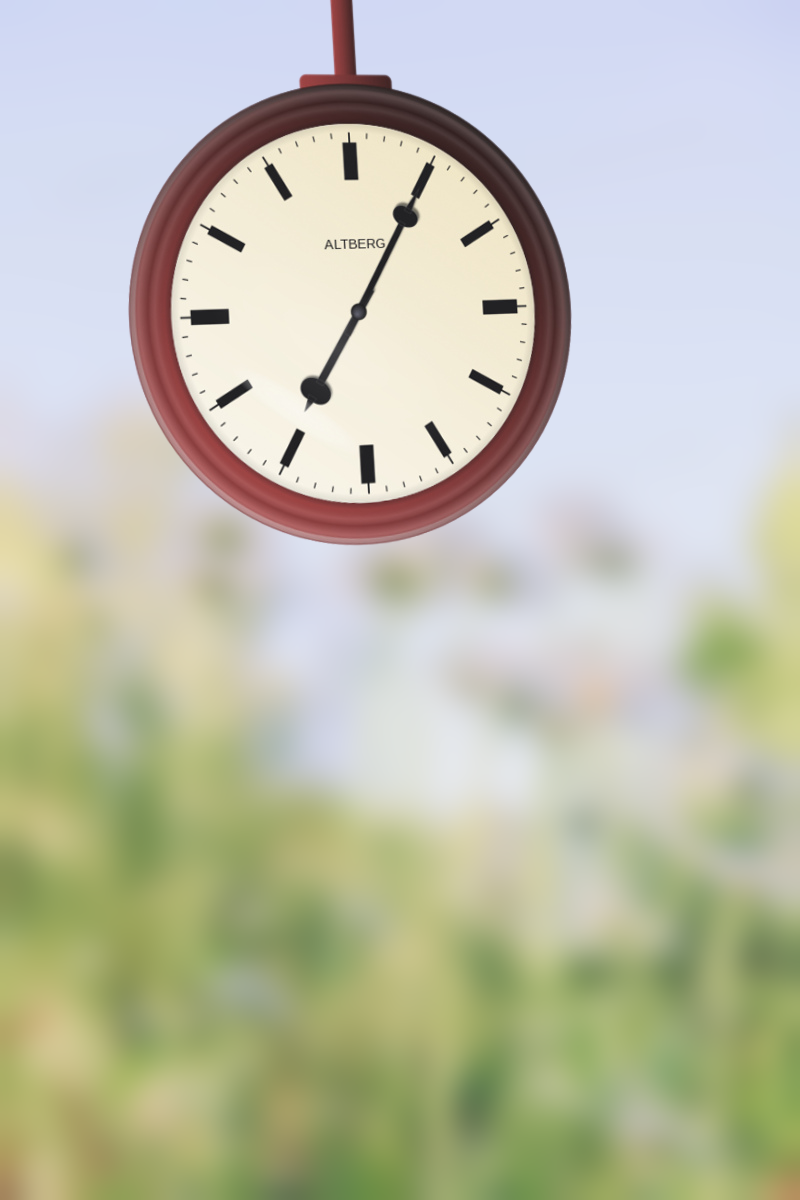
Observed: 7:05
